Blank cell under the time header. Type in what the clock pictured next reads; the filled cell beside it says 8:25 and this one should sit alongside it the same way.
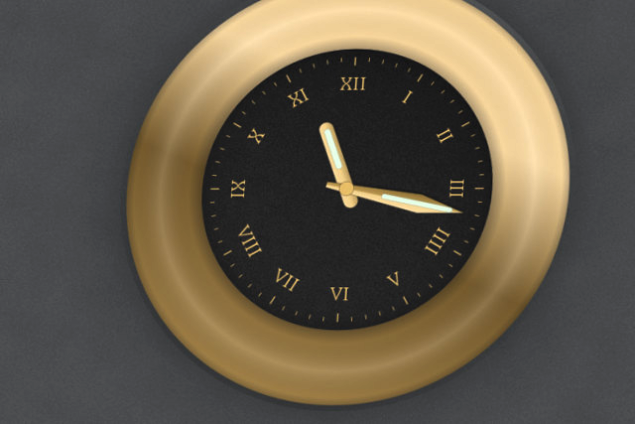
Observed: 11:17
